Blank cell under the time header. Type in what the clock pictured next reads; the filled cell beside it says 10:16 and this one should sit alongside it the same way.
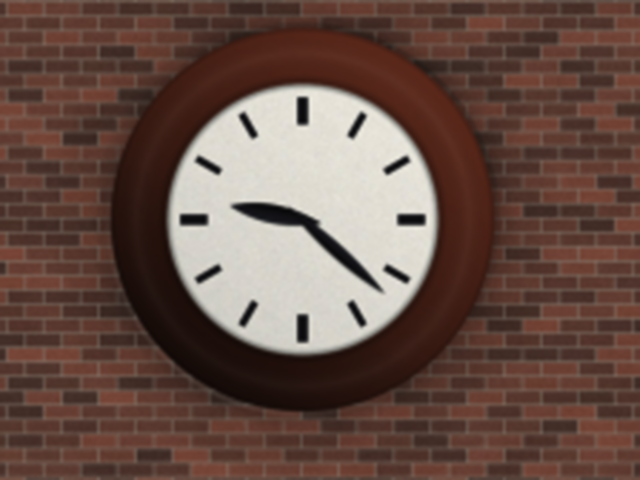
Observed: 9:22
